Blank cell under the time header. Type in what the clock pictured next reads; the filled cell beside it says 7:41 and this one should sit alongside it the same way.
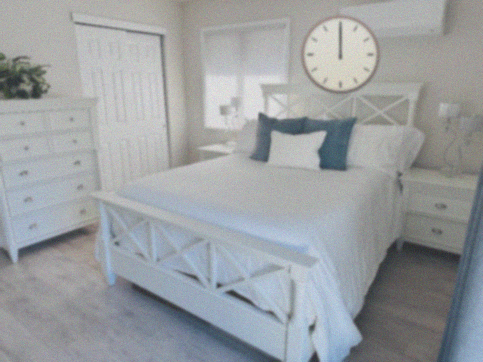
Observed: 12:00
